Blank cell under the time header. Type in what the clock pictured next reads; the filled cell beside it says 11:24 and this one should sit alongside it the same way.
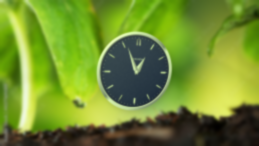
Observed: 12:56
